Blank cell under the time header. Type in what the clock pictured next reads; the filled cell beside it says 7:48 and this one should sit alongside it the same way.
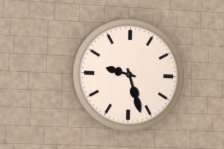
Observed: 9:27
